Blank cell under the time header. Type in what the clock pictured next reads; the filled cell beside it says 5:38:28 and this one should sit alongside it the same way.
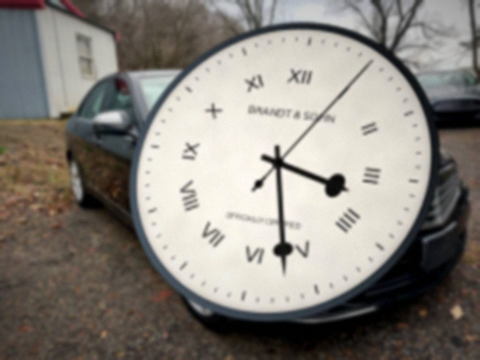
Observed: 3:27:05
